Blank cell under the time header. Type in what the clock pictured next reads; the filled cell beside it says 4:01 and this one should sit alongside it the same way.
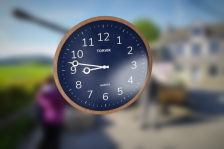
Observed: 8:47
